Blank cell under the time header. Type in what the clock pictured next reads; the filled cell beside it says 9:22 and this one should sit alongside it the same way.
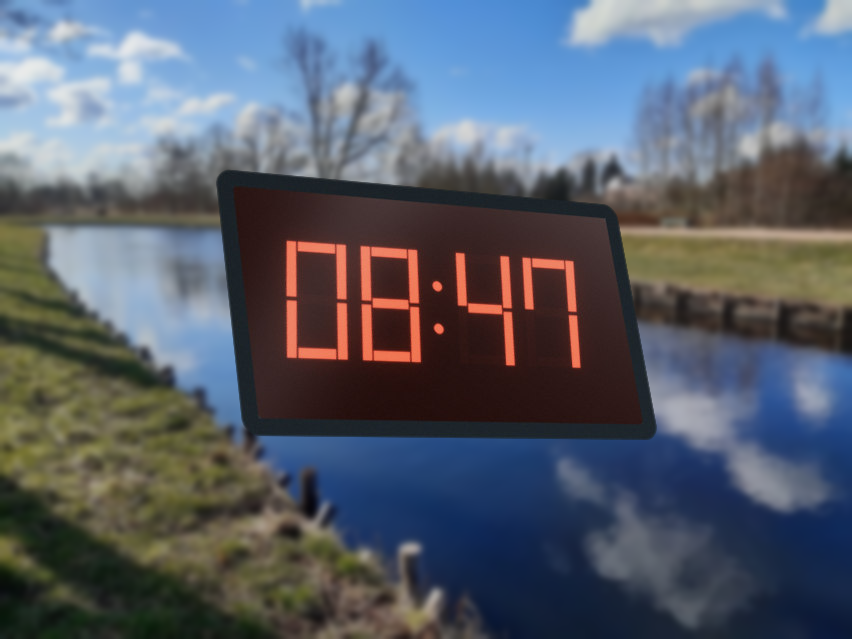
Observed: 8:47
